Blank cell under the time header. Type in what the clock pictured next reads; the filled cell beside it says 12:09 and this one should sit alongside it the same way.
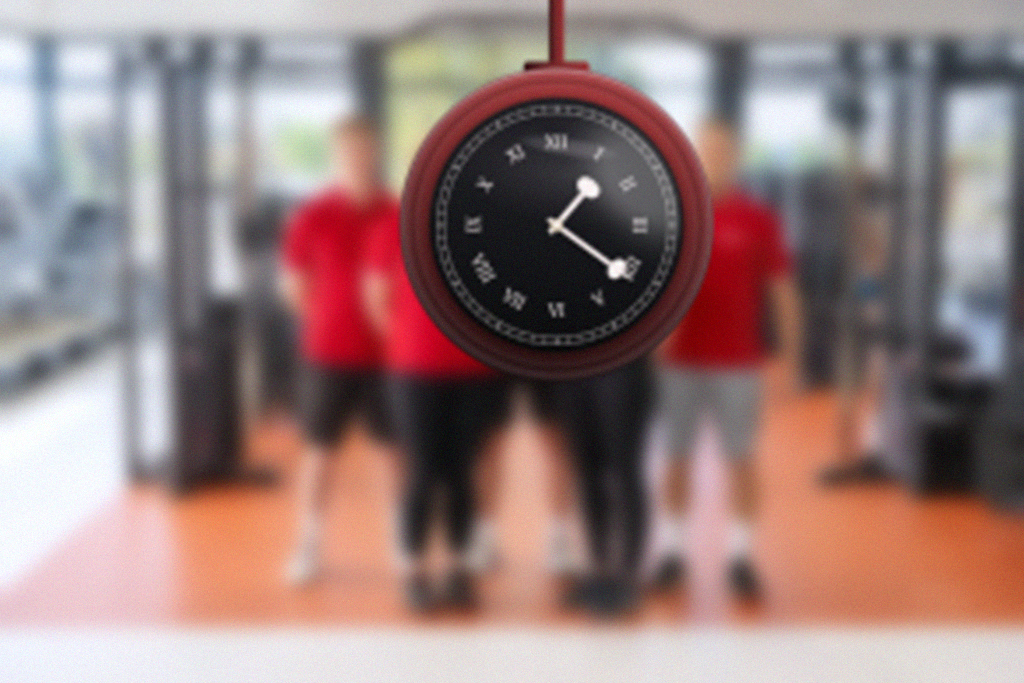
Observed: 1:21
